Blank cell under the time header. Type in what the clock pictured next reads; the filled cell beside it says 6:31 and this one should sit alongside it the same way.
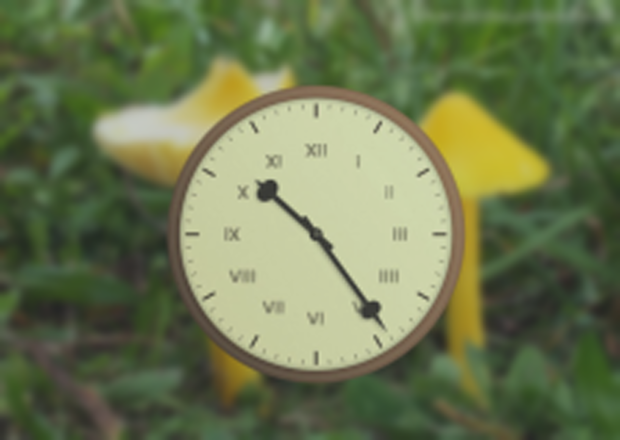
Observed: 10:24
